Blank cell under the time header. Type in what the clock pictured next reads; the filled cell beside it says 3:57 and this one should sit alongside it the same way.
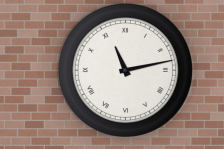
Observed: 11:13
